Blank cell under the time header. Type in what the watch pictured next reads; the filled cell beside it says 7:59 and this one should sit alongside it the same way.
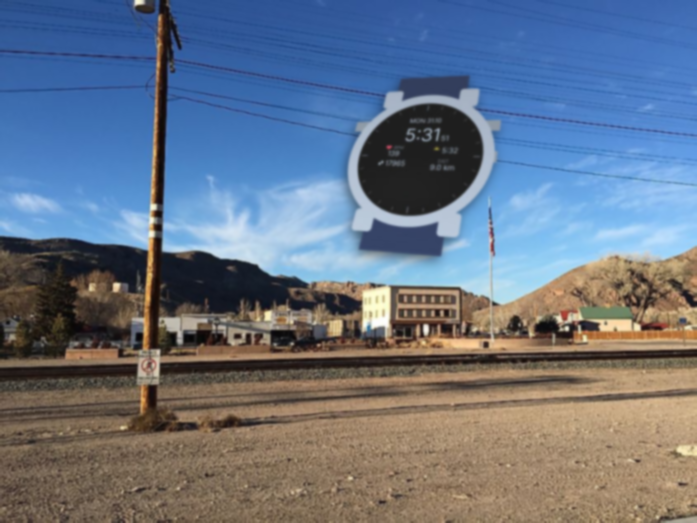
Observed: 5:31
